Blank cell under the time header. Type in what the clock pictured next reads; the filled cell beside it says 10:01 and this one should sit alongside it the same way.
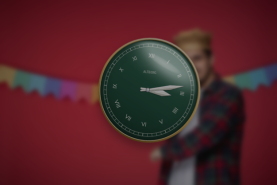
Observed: 3:13
